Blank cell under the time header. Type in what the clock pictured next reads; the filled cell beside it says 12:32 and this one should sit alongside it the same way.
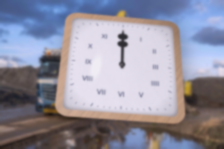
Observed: 12:00
